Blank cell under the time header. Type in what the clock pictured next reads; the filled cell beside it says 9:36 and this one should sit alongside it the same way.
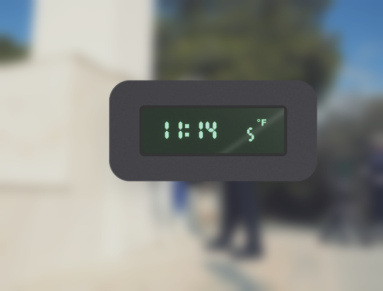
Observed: 11:14
